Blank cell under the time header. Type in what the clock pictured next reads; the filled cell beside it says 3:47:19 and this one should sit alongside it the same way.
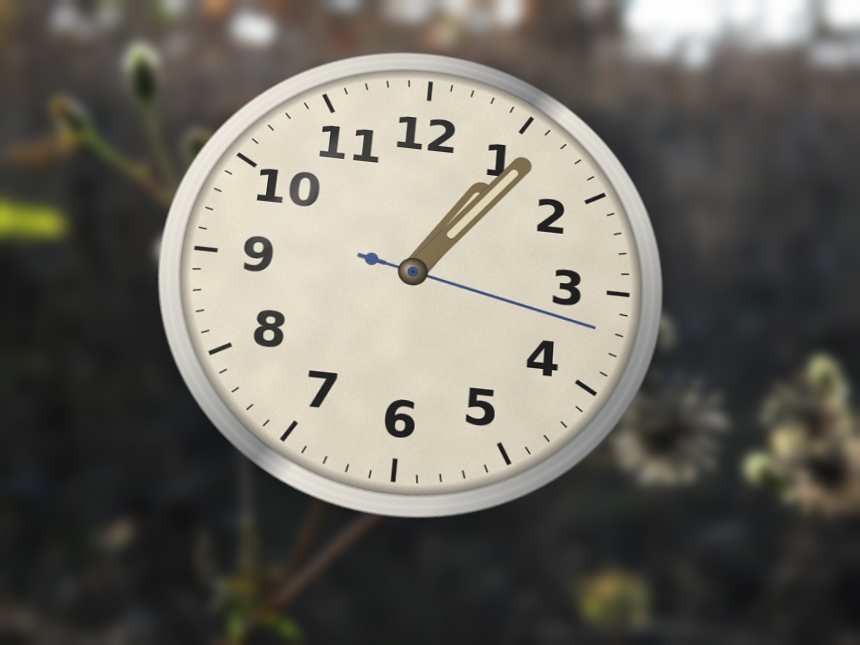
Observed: 1:06:17
